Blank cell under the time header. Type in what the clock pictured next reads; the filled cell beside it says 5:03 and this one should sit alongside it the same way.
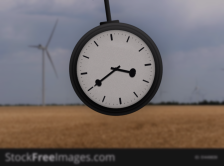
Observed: 3:40
